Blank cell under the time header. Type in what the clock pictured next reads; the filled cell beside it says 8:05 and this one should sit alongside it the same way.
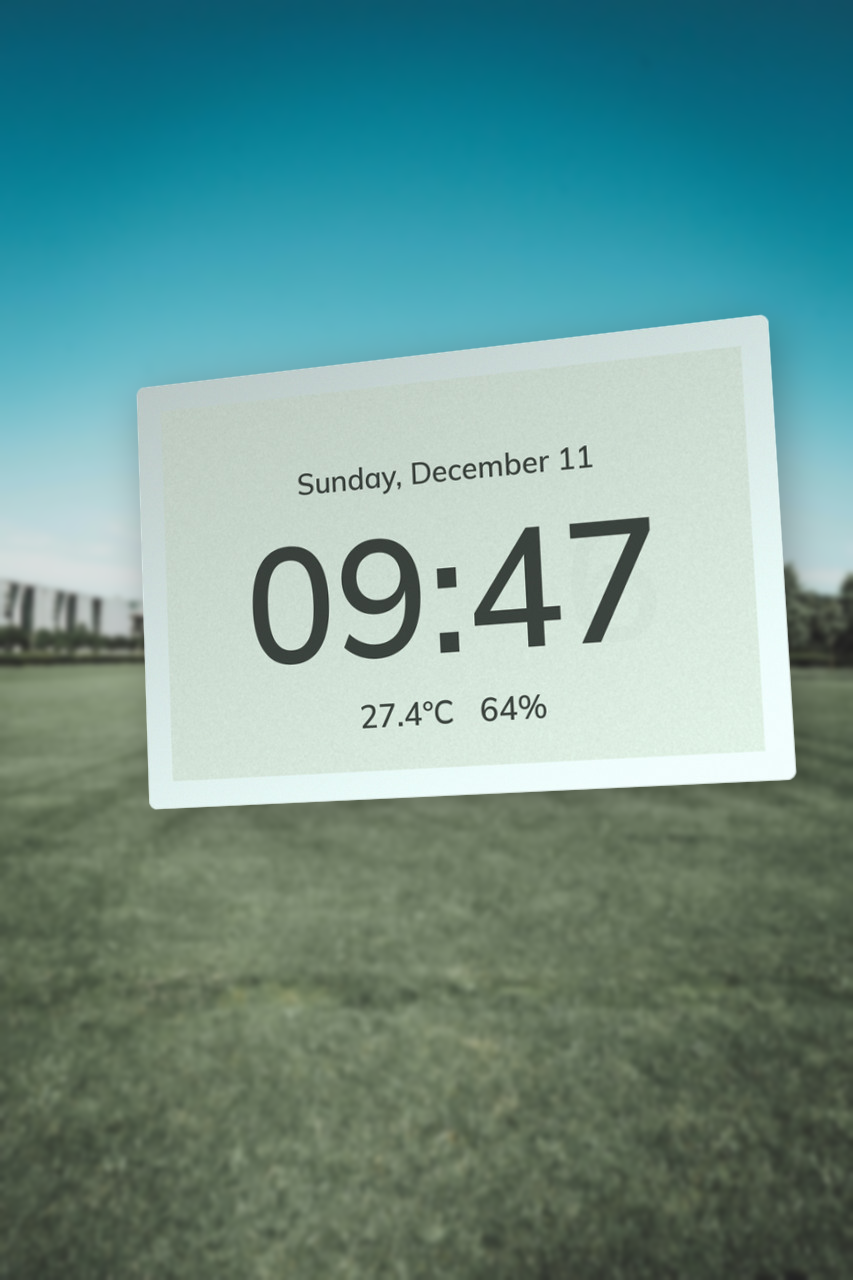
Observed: 9:47
